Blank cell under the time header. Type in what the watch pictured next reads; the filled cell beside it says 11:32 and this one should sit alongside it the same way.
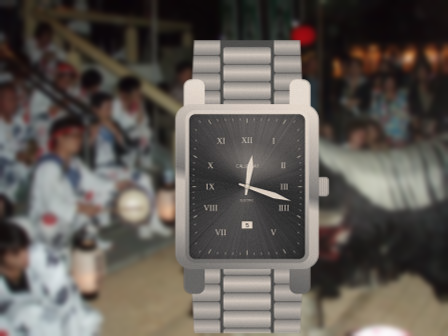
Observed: 12:18
